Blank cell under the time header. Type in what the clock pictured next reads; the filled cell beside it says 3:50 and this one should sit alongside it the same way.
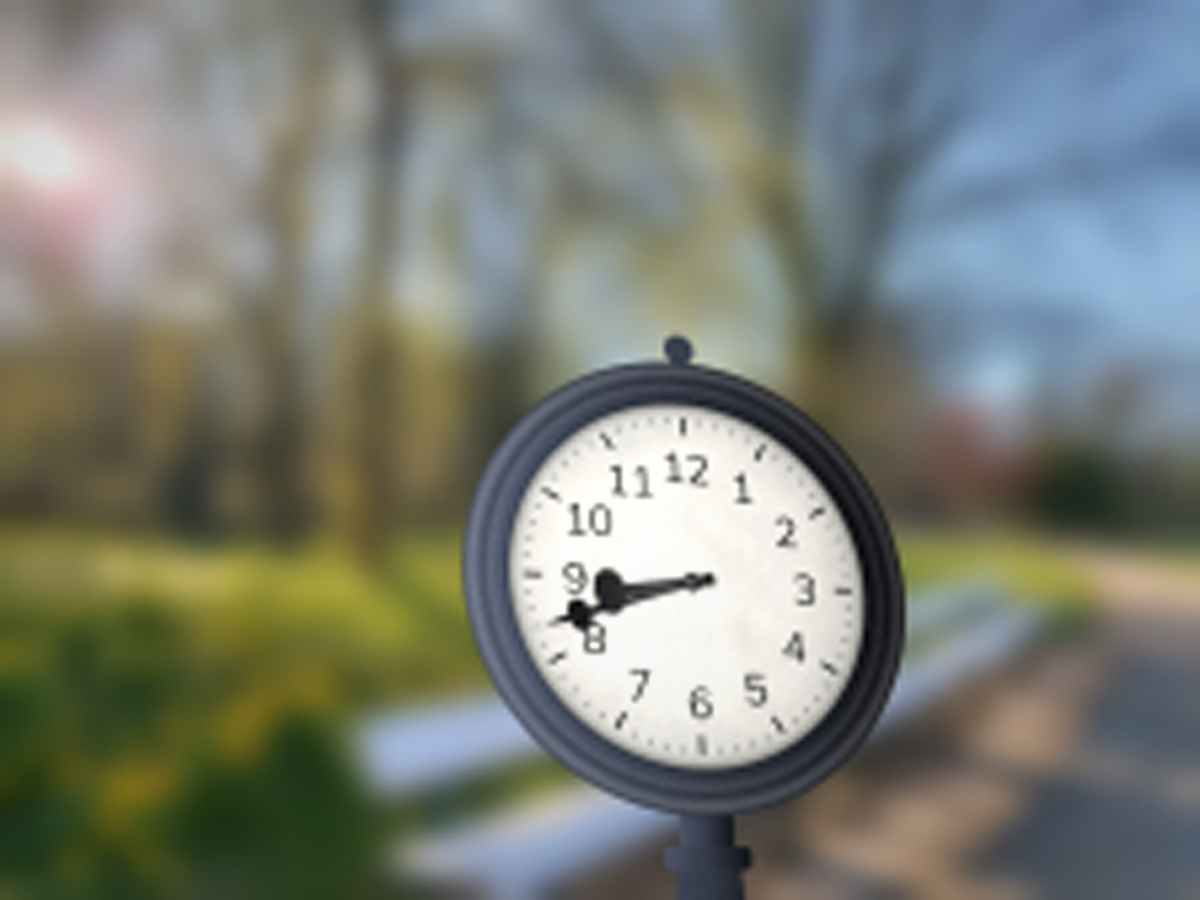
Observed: 8:42
